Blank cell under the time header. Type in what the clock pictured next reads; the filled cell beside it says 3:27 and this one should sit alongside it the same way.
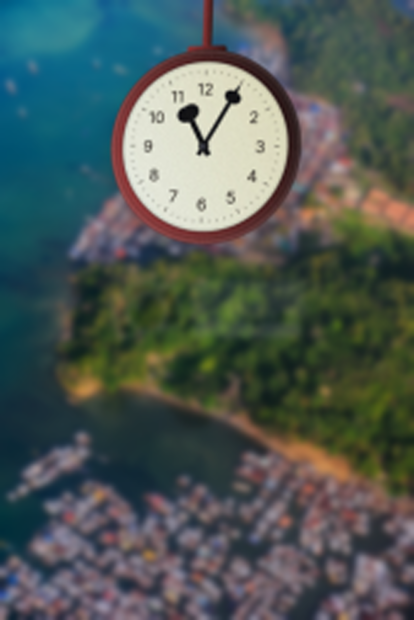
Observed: 11:05
